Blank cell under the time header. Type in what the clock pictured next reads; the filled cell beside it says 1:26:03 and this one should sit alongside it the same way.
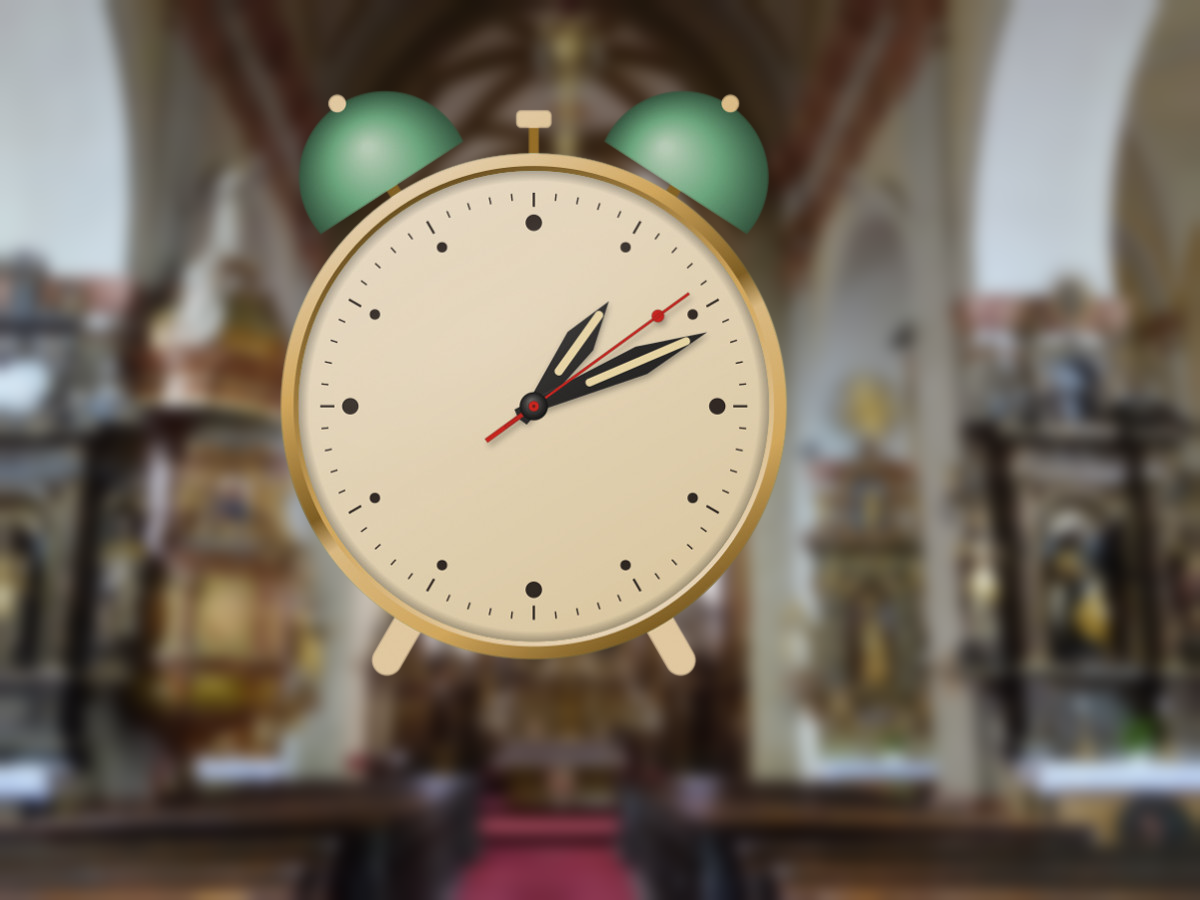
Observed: 1:11:09
